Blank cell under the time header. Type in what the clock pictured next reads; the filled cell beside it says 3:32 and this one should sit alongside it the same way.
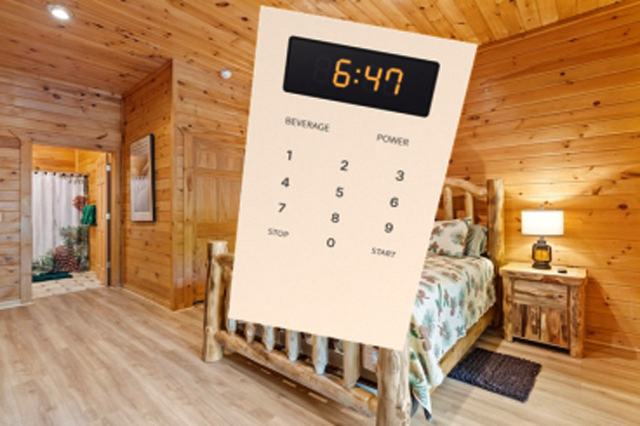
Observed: 6:47
